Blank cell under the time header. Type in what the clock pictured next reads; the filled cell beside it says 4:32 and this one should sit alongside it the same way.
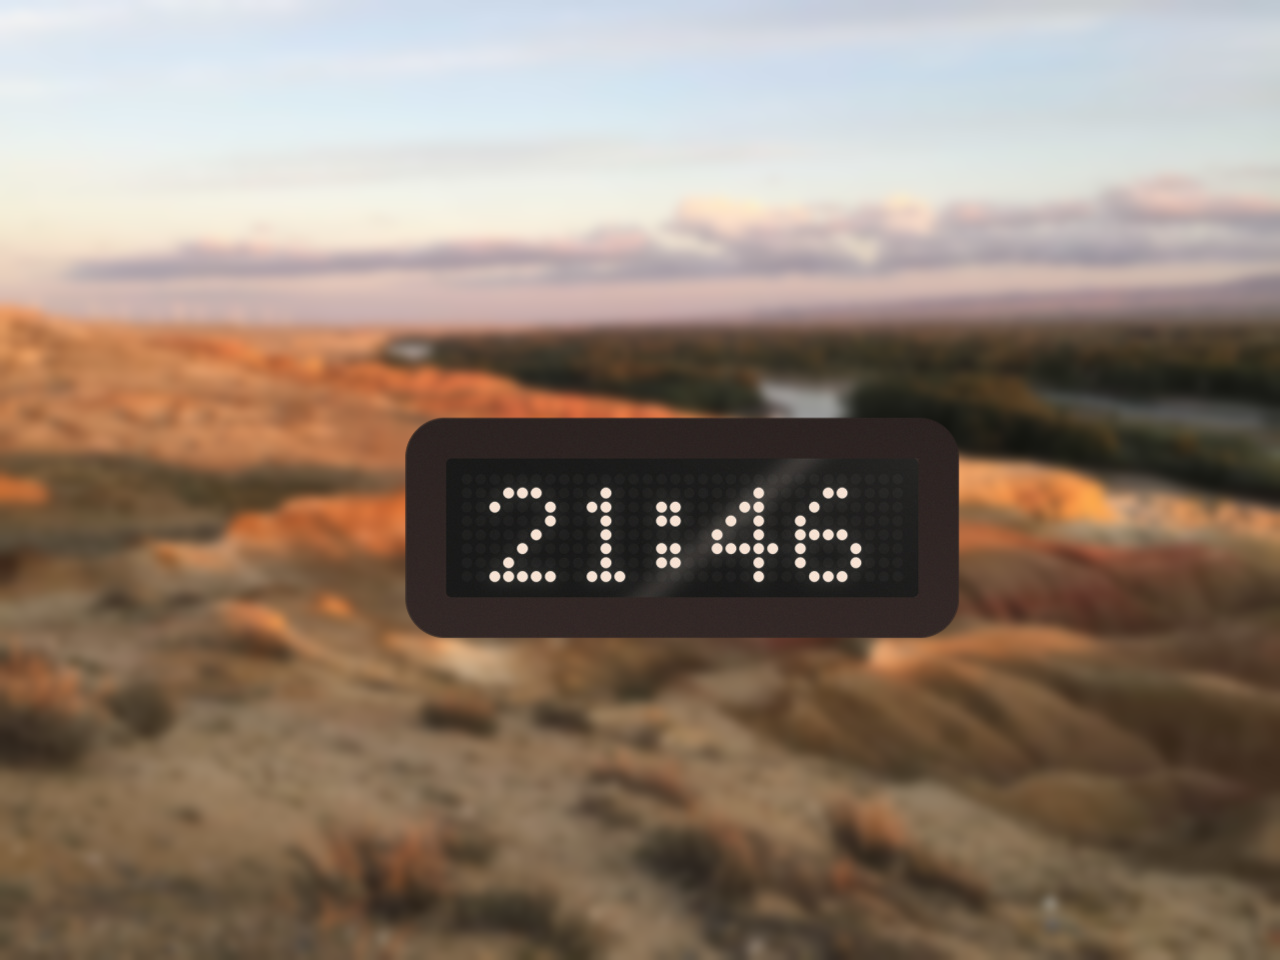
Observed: 21:46
